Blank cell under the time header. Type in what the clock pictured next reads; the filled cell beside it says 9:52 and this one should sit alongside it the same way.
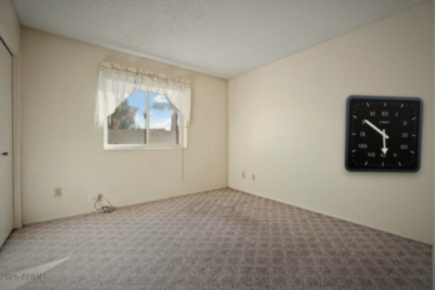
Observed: 5:51
